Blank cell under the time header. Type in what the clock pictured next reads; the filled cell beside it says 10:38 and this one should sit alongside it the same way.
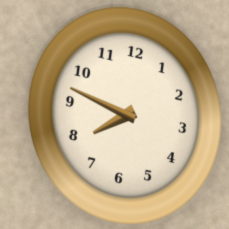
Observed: 7:47
